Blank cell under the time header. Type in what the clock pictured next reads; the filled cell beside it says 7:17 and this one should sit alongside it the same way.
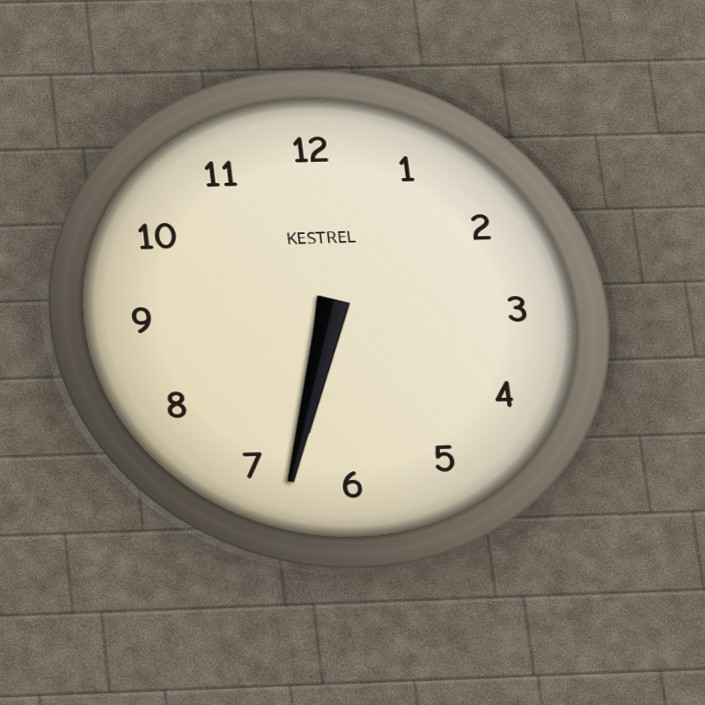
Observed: 6:33
